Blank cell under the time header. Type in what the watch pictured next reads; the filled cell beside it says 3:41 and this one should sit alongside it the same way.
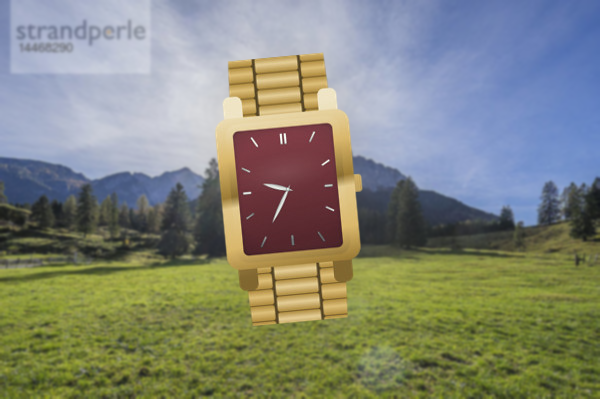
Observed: 9:35
